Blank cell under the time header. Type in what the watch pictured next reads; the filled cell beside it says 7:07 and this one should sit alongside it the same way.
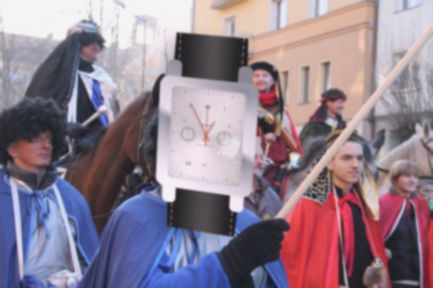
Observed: 12:55
